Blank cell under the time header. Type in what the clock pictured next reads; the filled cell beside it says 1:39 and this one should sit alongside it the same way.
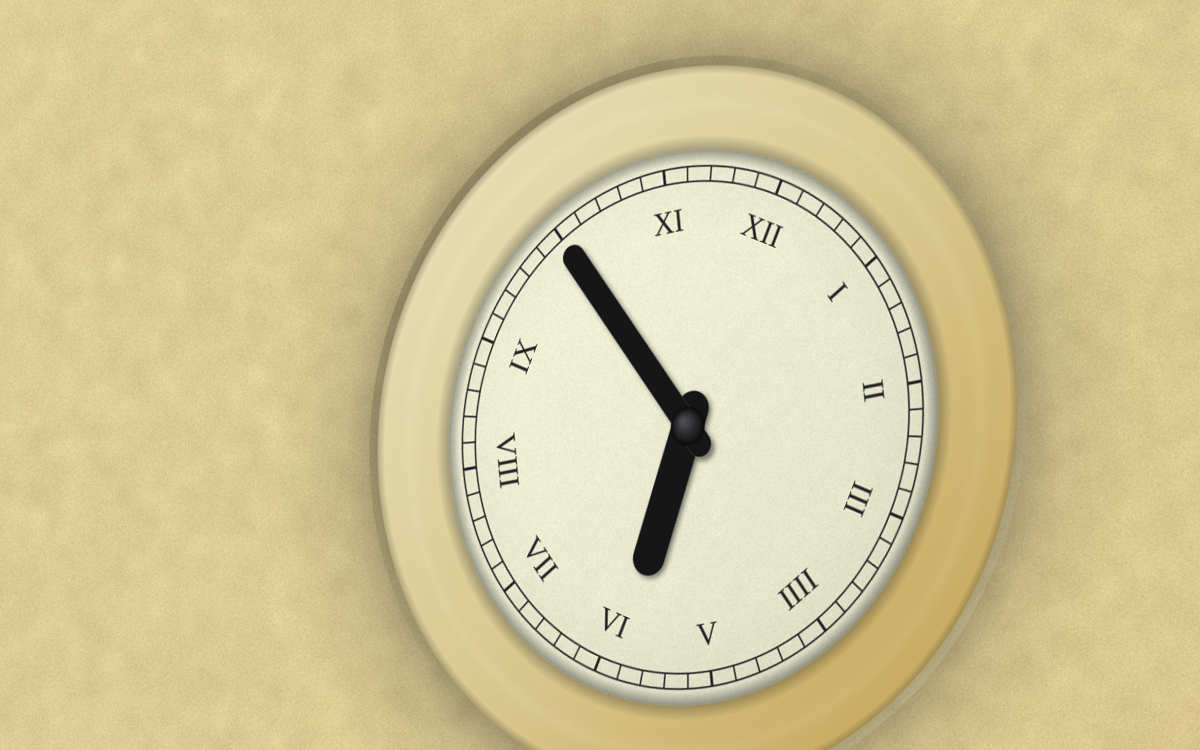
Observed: 5:50
